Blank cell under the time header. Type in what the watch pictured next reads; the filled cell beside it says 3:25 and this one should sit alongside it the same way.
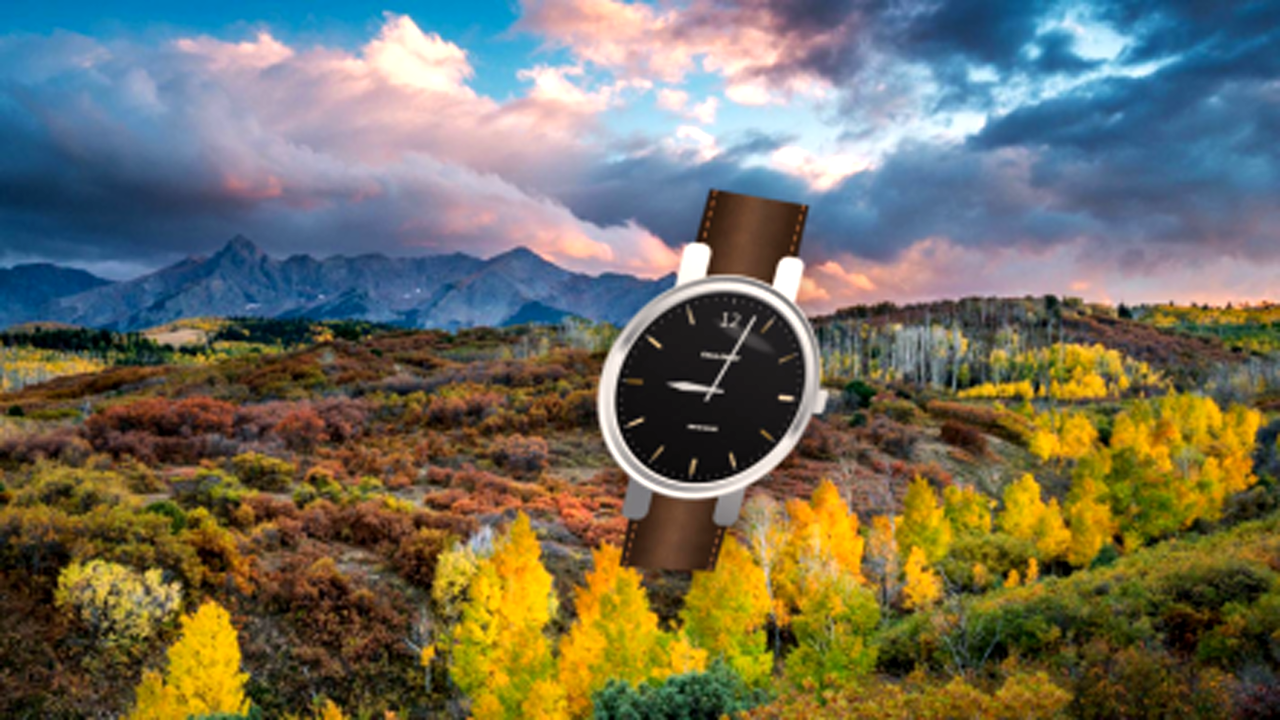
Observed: 9:03
